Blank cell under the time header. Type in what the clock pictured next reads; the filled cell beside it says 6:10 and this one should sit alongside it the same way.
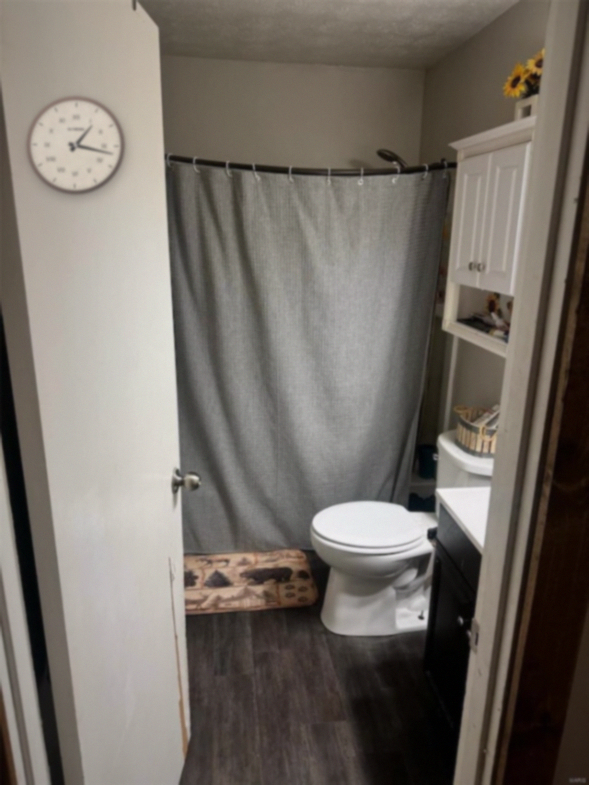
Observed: 1:17
